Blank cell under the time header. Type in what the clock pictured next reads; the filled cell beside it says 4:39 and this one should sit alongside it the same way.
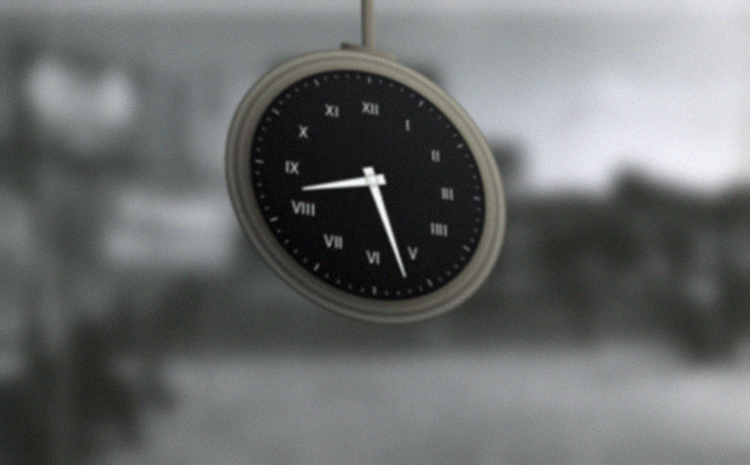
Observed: 8:27
